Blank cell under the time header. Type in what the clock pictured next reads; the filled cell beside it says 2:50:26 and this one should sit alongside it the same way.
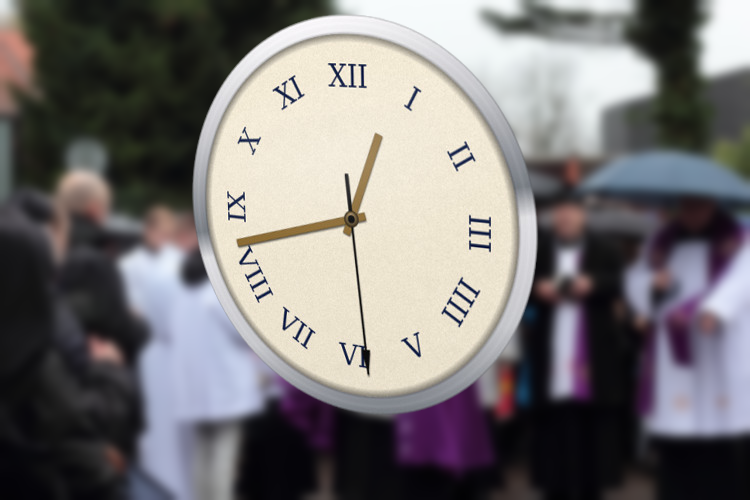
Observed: 12:42:29
